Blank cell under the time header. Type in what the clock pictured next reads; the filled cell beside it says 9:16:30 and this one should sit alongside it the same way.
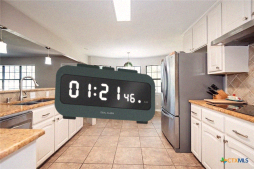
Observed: 1:21:46
